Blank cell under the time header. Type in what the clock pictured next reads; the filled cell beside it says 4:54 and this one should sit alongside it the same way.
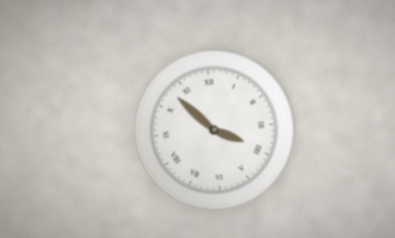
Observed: 3:53
